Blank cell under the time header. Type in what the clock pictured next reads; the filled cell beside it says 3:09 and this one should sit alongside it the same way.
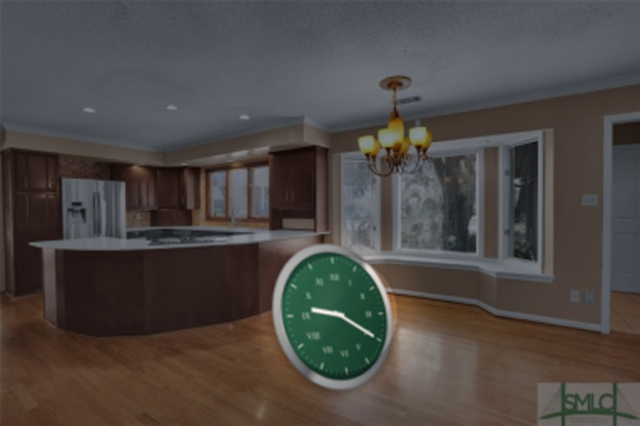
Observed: 9:20
